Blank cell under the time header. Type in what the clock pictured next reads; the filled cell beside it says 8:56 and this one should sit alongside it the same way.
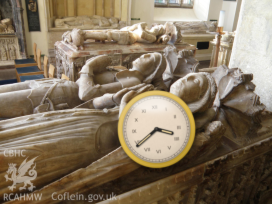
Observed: 3:39
